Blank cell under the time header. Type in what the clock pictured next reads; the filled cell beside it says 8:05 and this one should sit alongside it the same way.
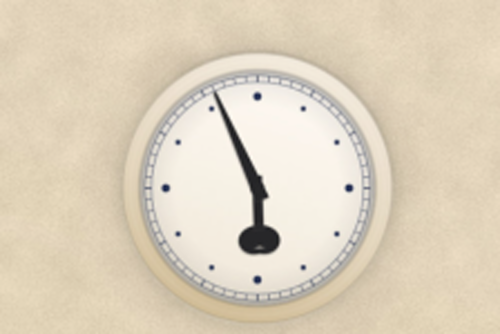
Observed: 5:56
